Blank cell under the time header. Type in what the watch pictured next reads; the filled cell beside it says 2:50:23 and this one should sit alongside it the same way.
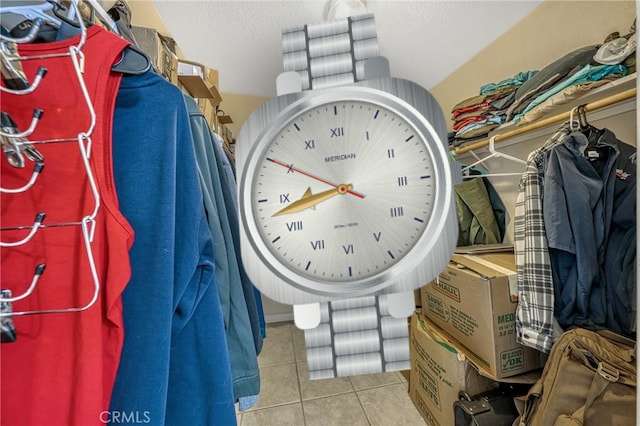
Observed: 8:42:50
